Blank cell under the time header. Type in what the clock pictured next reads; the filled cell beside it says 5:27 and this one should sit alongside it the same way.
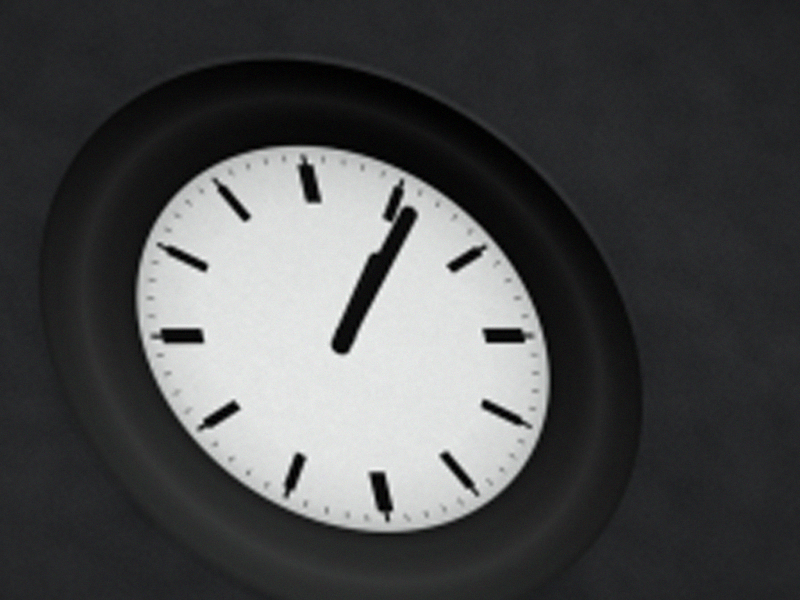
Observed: 1:06
